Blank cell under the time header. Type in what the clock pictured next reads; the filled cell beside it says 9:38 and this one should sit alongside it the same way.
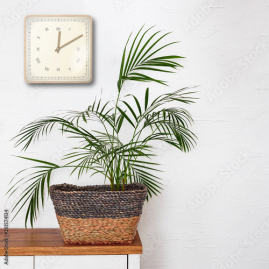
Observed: 12:10
